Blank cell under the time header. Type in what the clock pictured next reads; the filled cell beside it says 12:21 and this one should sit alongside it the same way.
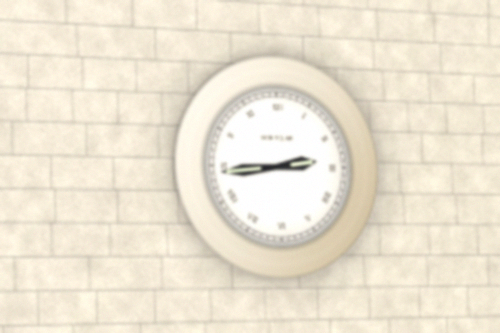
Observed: 2:44
